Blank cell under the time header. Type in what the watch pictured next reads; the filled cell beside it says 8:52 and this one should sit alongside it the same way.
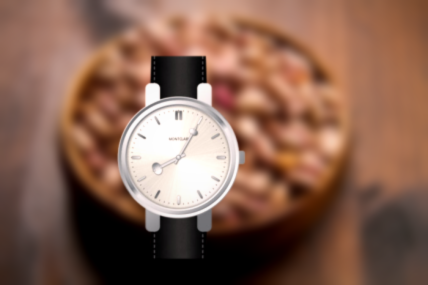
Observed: 8:05
